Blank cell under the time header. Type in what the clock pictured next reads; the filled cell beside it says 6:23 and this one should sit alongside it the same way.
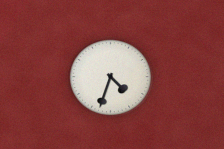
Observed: 4:33
